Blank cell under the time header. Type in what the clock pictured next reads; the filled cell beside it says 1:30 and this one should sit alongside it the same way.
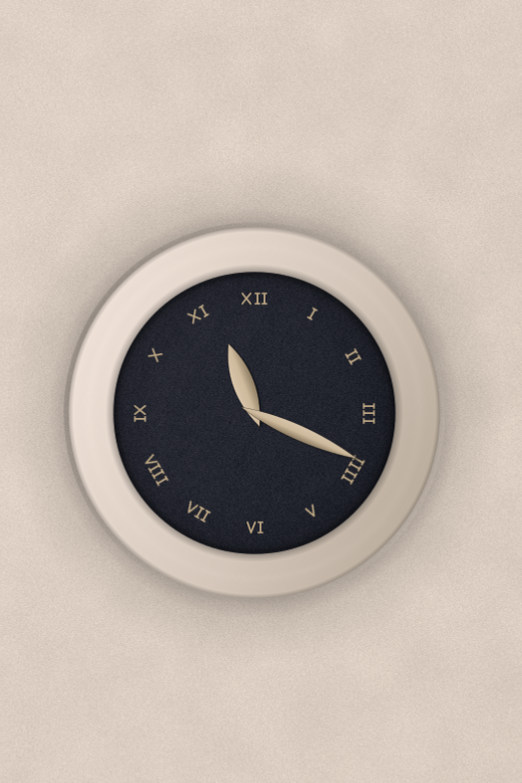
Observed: 11:19
